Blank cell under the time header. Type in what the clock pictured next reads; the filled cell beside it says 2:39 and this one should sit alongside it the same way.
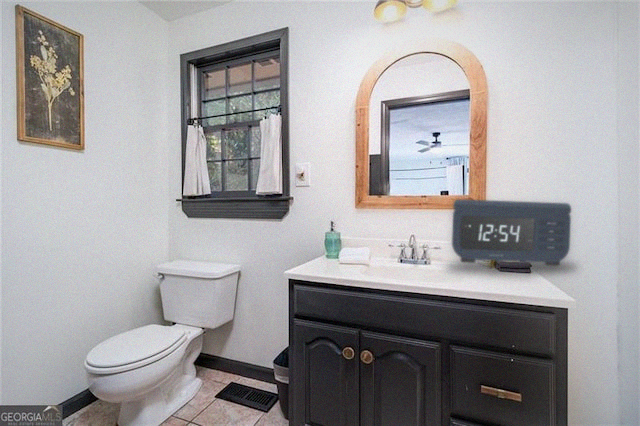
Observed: 12:54
